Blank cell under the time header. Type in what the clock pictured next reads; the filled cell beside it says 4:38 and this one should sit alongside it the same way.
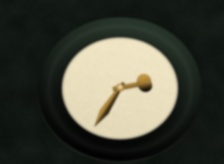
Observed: 2:35
